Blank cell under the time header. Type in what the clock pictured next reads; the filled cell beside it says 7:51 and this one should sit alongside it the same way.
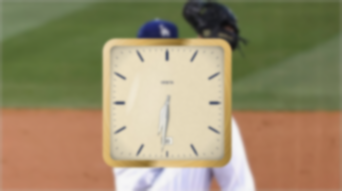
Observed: 6:31
